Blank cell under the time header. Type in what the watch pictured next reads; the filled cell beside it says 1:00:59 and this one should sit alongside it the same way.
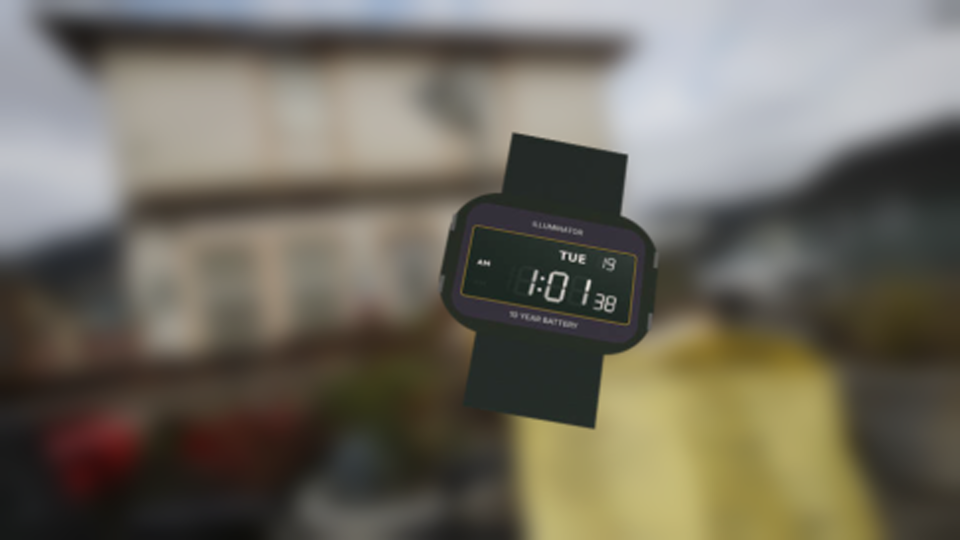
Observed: 1:01:38
